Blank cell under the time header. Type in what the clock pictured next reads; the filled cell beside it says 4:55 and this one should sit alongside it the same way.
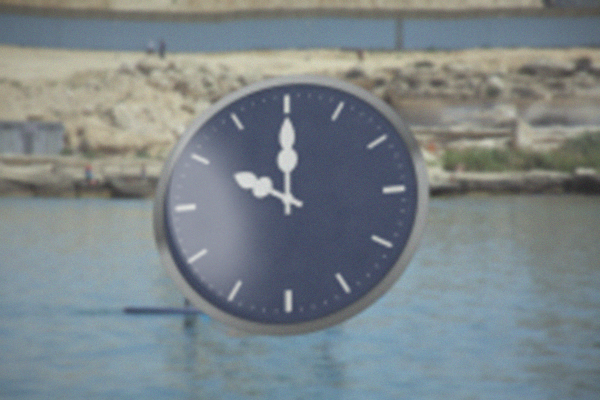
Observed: 10:00
